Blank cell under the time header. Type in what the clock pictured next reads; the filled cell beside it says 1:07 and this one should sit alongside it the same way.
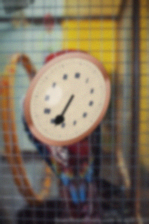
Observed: 6:33
